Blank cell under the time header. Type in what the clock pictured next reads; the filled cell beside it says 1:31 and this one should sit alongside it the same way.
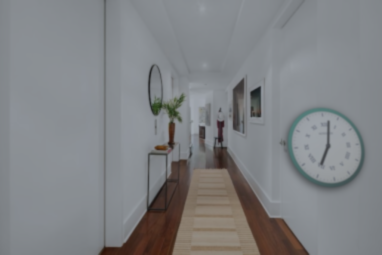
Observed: 7:02
